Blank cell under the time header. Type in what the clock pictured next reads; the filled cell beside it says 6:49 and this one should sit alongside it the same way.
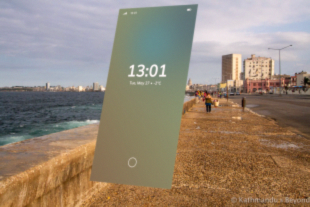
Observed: 13:01
